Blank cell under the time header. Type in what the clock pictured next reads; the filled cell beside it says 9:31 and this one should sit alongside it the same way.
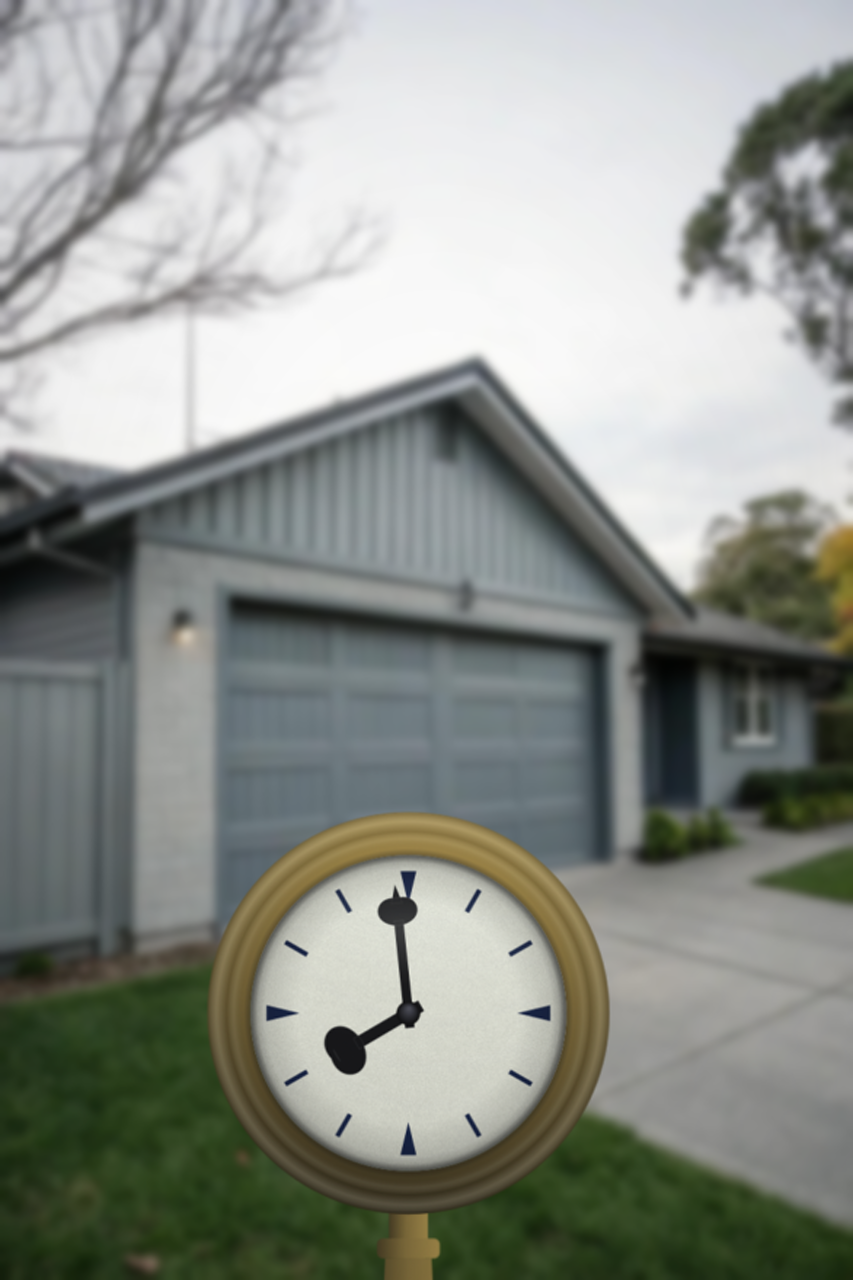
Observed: 7:59
